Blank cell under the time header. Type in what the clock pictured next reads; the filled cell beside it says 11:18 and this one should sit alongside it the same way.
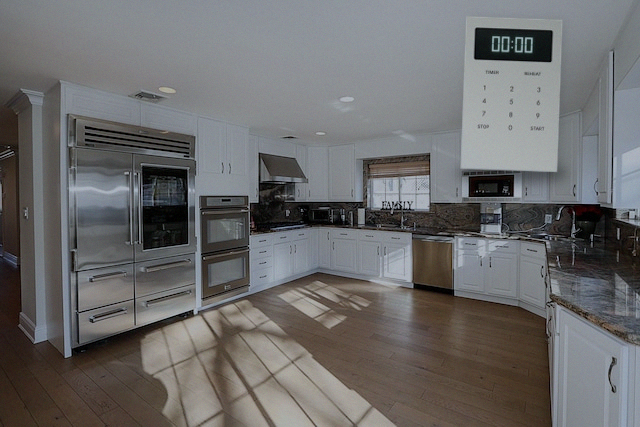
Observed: 0:00
